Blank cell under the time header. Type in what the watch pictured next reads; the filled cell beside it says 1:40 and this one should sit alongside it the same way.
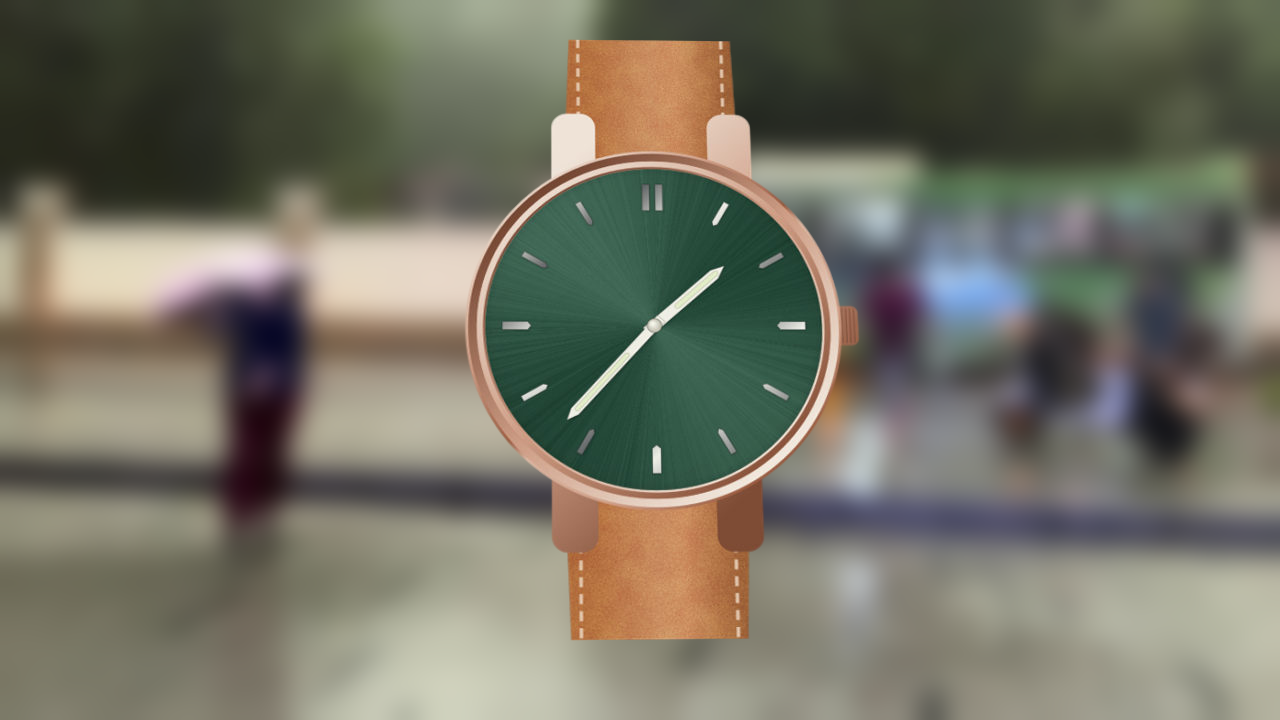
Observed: 1:37
